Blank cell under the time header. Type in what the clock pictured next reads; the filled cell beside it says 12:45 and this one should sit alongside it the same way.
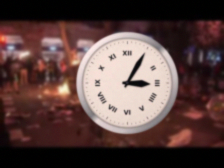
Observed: 3:05
